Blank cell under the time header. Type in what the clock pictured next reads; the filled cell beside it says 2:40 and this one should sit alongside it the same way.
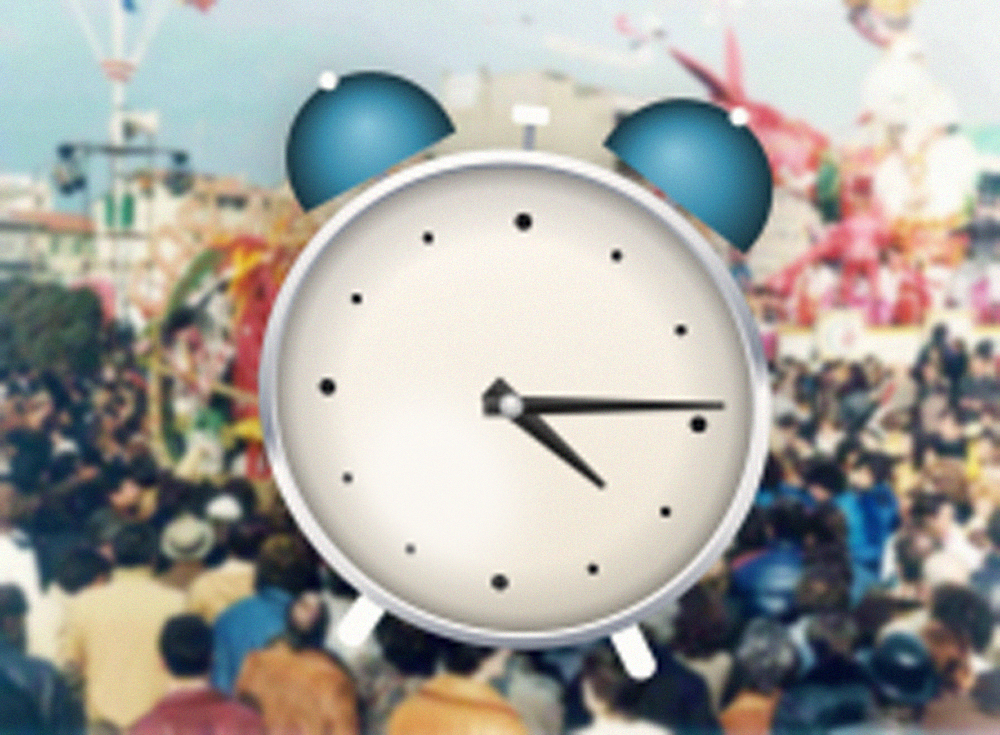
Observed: 4:14
